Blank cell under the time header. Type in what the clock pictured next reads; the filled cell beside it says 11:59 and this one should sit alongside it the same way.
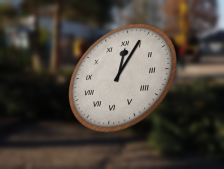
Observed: 12:04
